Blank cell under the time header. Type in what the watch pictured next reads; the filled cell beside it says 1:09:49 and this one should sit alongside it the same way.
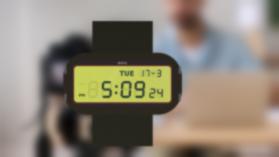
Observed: 5:09:24
